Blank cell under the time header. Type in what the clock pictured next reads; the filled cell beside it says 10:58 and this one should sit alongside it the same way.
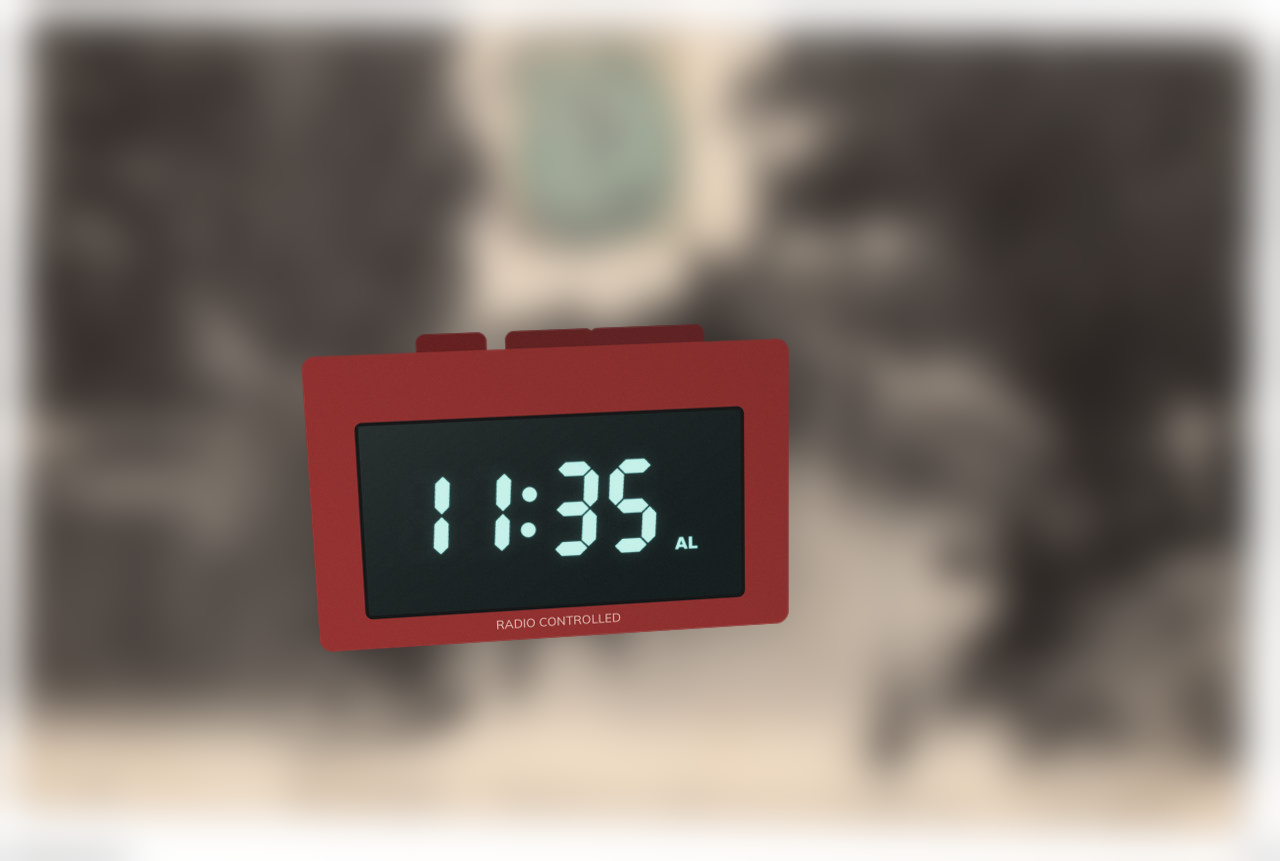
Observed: 11:35
